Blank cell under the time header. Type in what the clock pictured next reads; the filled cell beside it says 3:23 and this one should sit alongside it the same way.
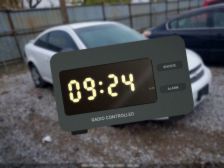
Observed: 9:24
